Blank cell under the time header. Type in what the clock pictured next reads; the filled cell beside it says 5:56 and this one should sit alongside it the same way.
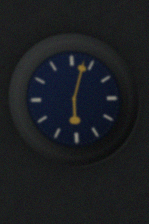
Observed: 6:03
